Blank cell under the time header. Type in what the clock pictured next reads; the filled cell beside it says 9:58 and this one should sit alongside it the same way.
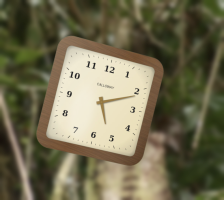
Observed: 5:11
